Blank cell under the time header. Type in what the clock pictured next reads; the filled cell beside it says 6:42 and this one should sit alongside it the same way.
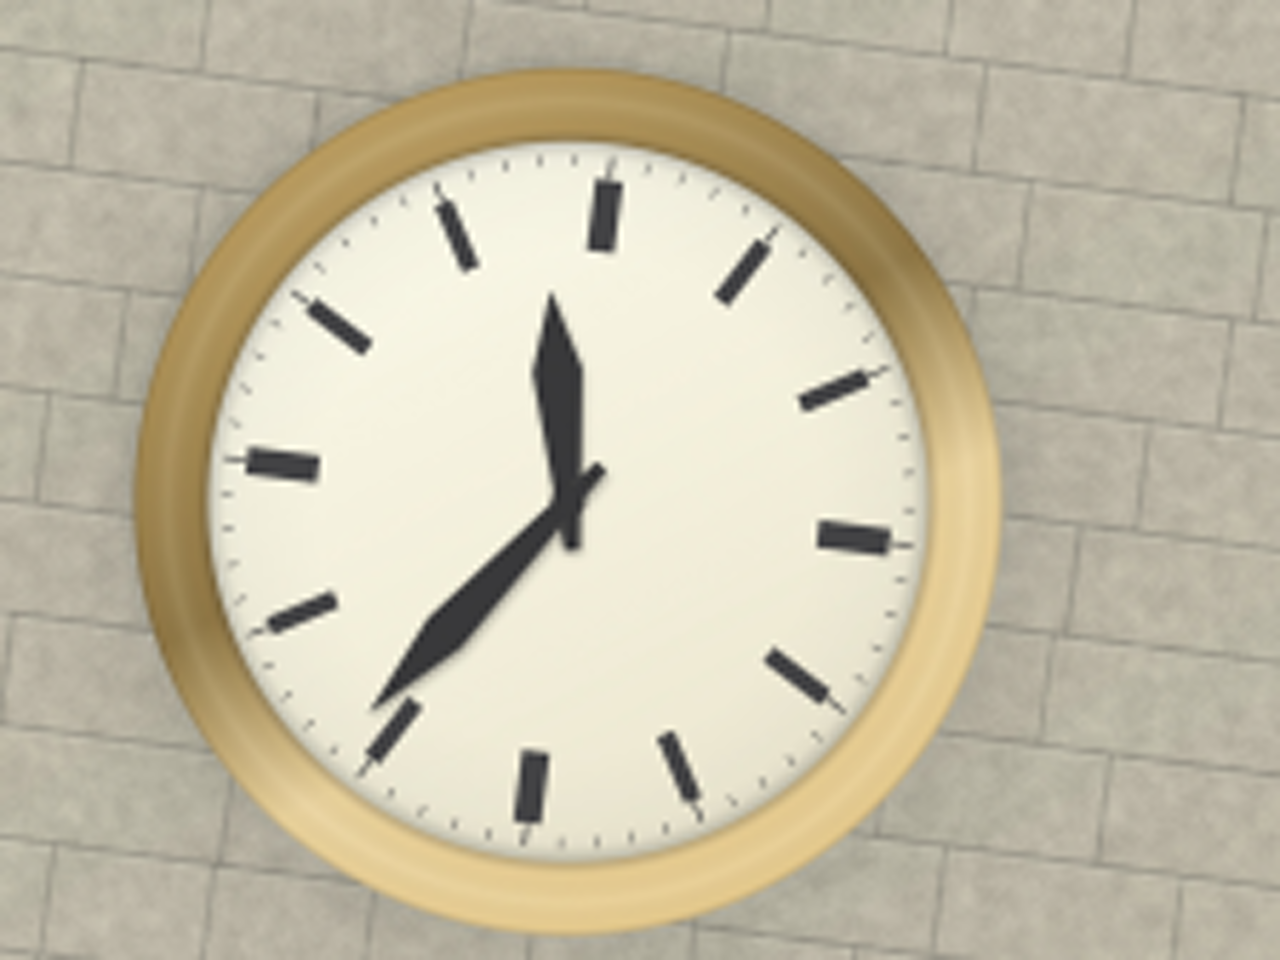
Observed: 11:36
